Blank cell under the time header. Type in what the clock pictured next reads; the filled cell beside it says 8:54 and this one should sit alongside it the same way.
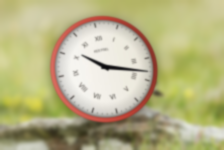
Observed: 10:18
